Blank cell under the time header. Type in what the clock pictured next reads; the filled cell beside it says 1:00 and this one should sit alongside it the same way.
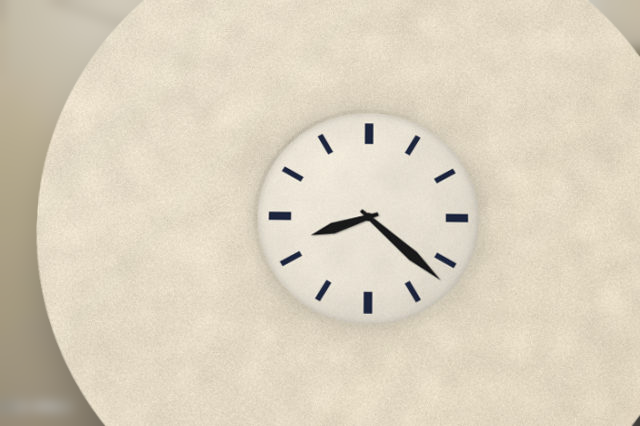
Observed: 8:22
